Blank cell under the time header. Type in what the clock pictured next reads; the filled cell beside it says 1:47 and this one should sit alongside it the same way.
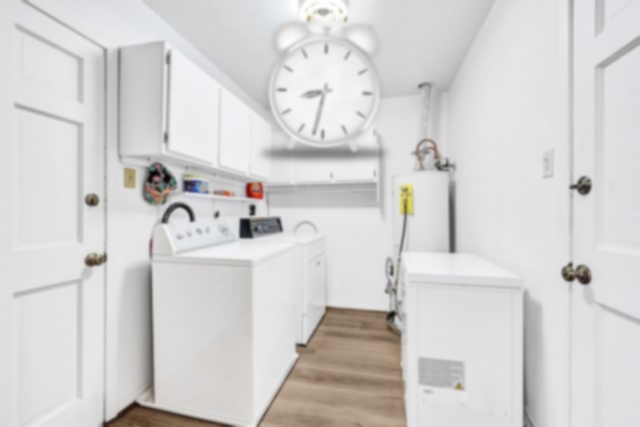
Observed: 8:32
